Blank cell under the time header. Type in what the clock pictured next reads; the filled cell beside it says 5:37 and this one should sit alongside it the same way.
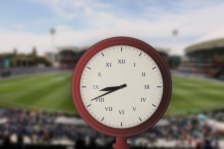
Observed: 8:41
